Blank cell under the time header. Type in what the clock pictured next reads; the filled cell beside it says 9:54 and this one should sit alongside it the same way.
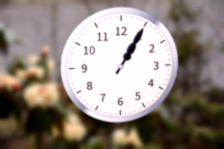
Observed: 1:05
